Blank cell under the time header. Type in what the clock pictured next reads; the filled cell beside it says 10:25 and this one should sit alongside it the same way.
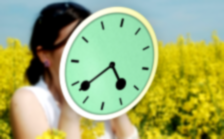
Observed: 4:38
